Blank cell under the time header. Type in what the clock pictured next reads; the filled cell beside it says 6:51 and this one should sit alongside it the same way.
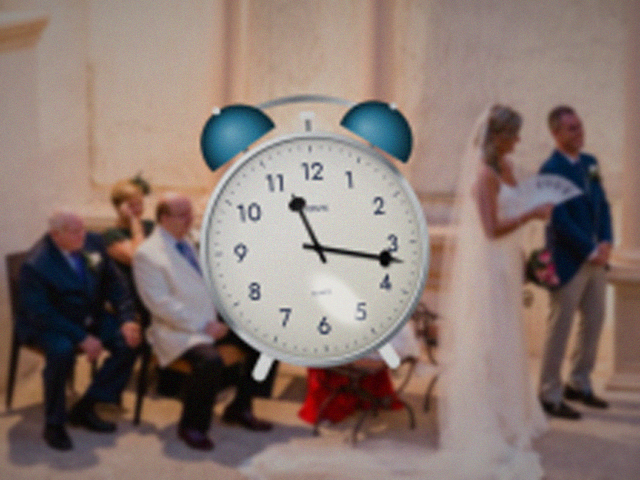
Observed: 11:17
